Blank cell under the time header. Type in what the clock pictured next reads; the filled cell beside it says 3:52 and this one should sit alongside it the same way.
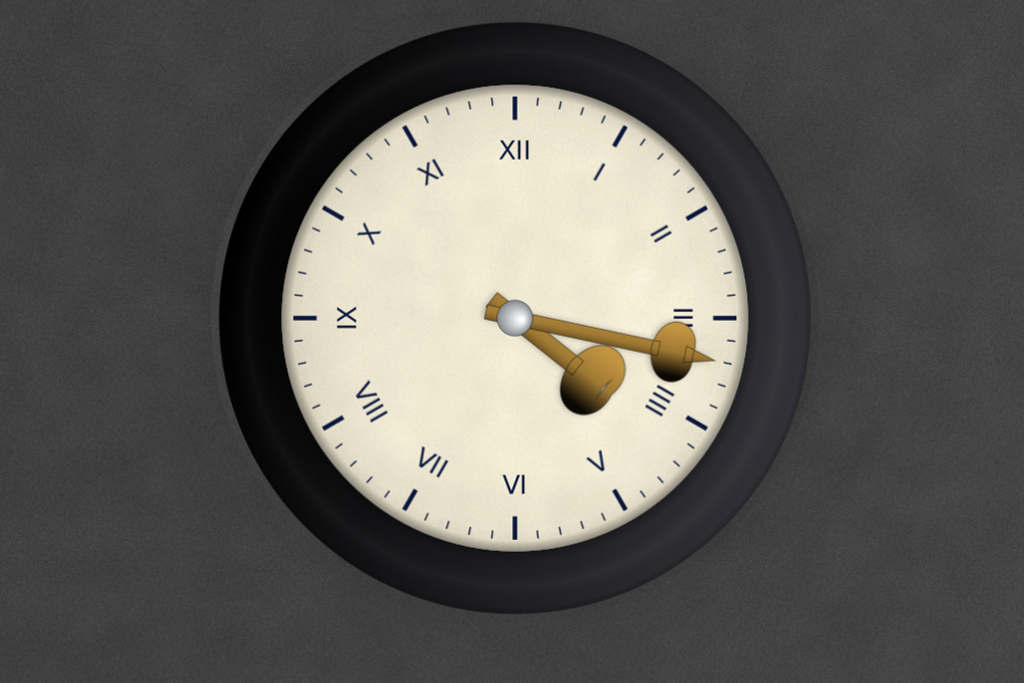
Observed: 4:17
